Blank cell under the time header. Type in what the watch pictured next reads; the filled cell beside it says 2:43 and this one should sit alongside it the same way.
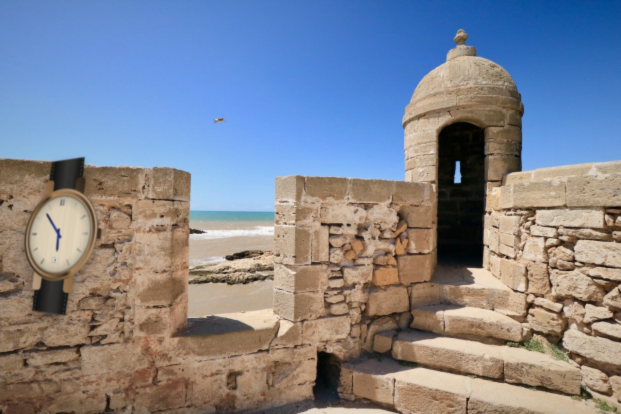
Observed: 5:53
